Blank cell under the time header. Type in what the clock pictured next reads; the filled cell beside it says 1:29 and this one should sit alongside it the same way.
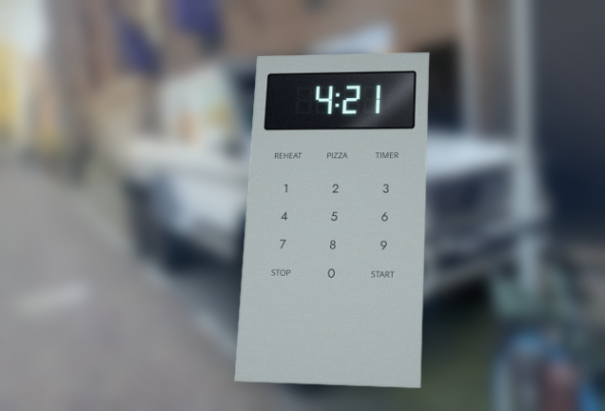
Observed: 4:21
